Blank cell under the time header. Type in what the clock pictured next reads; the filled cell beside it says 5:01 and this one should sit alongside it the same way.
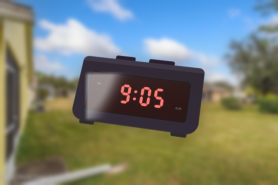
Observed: 9:05
